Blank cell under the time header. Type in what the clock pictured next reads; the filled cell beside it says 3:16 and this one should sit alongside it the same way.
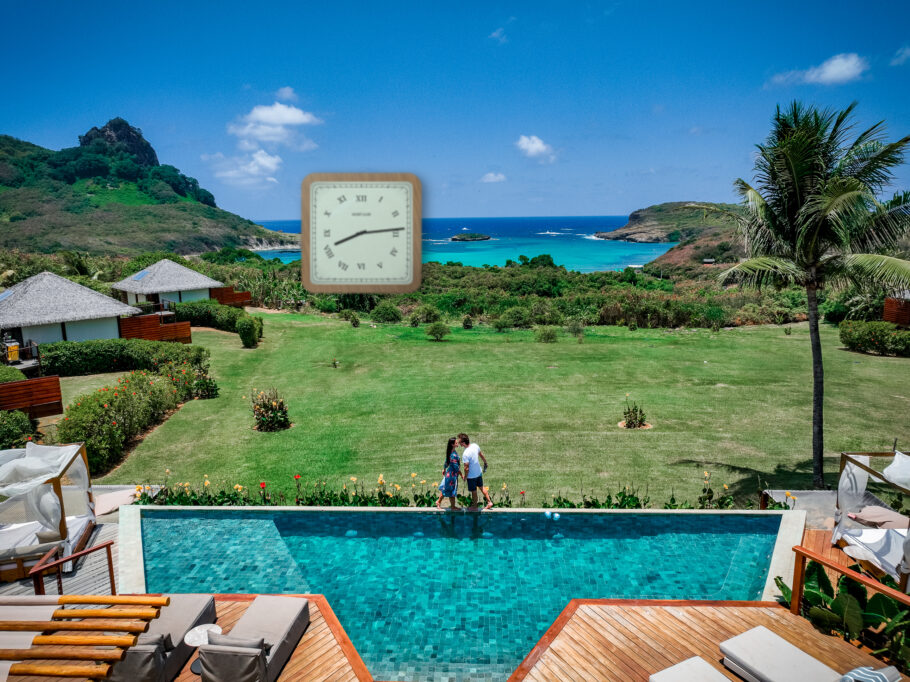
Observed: 8:14
